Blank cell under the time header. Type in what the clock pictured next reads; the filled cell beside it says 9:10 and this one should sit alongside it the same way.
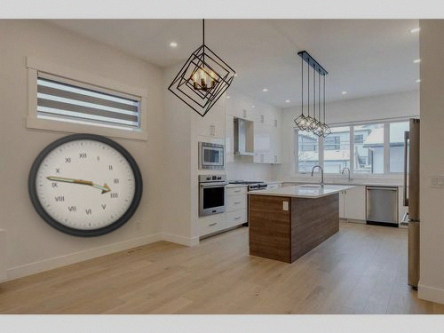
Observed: 3:47
